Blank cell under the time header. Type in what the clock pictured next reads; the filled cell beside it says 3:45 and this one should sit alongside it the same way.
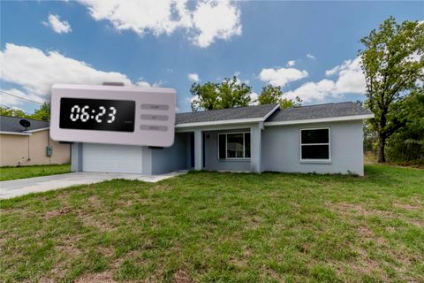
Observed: 6:23
